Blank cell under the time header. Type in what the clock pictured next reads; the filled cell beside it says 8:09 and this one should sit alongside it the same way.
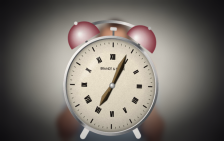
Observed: 7:04
